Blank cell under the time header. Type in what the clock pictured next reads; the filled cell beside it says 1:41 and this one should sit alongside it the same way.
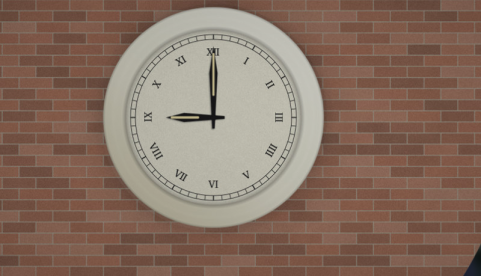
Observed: 9:00
